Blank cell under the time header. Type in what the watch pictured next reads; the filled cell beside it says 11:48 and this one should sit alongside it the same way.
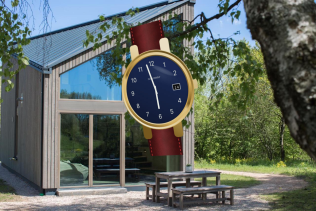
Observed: 5:58
